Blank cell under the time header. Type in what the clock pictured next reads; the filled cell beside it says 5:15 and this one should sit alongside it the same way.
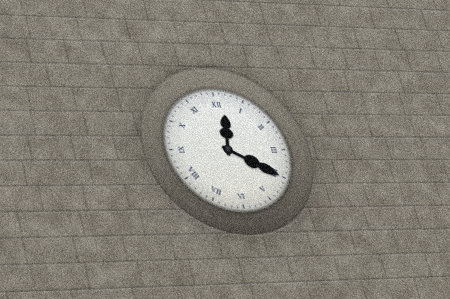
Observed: 12:20
